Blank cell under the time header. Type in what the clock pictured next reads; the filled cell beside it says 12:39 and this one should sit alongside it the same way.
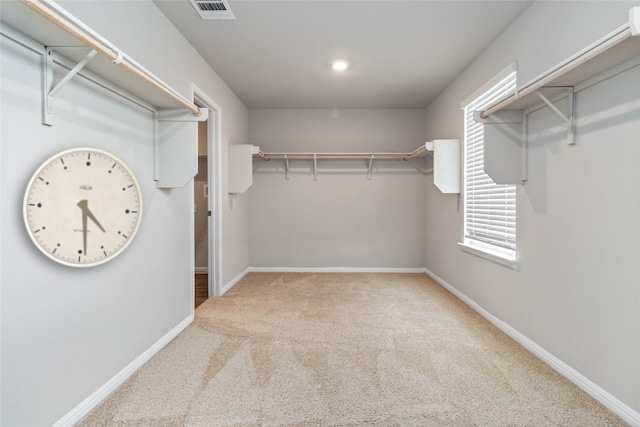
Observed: 4:29
